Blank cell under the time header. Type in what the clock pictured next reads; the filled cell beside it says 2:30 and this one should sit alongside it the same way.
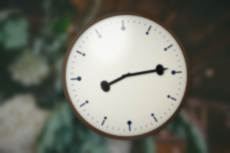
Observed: 8:14
